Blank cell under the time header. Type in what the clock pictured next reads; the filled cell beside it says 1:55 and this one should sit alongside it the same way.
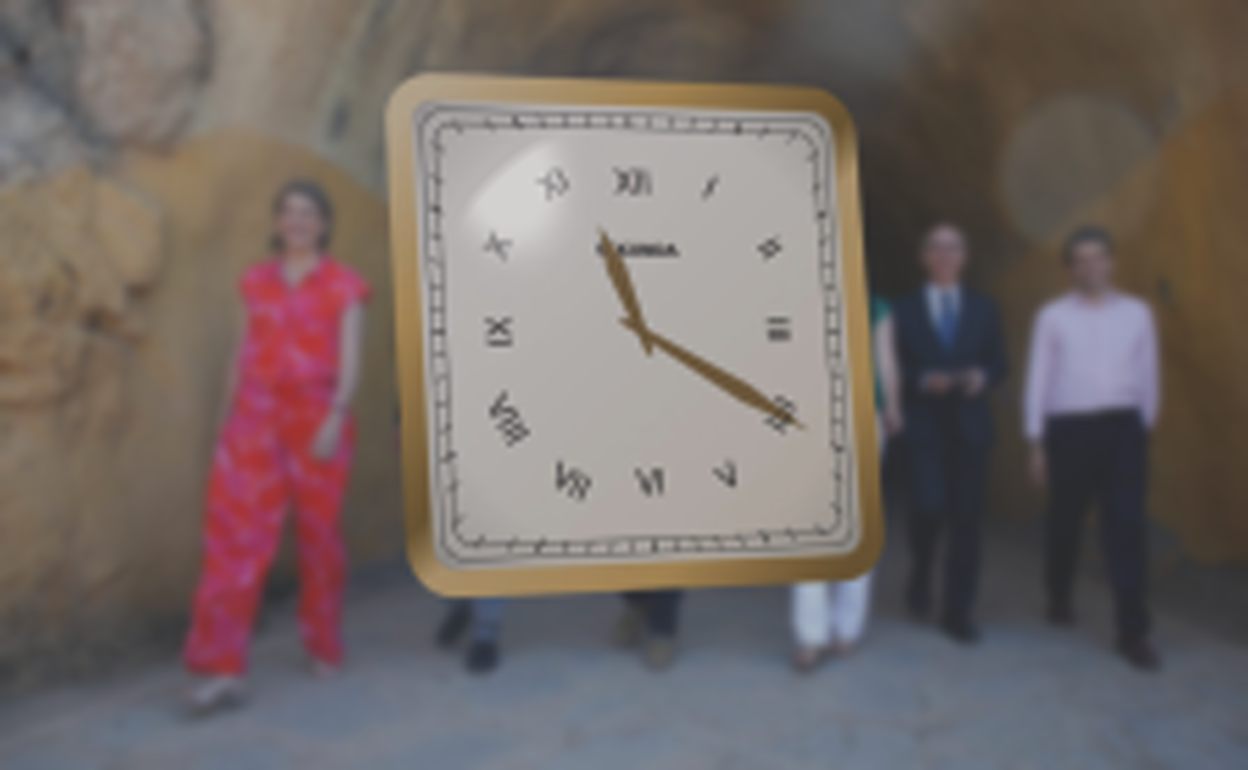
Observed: 11:20
